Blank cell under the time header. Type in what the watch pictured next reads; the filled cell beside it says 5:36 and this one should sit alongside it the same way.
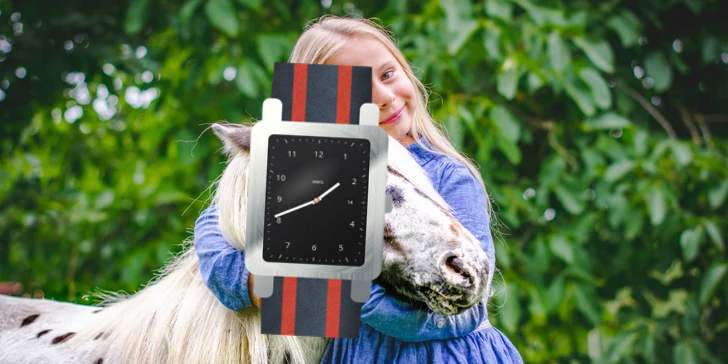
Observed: 1:41
